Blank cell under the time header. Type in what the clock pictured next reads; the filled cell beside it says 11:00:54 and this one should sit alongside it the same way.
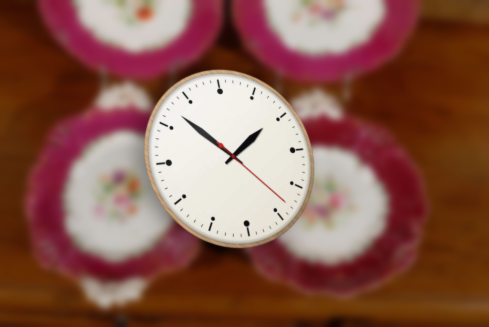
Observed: 1:52:23
